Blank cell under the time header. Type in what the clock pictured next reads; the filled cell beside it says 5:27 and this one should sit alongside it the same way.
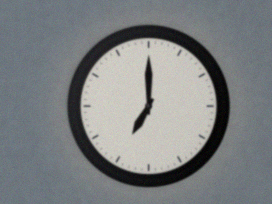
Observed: 7:00
